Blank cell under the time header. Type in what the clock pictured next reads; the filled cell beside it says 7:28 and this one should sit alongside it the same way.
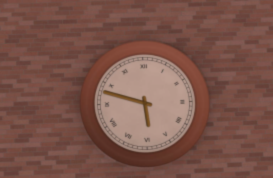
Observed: 5:48
